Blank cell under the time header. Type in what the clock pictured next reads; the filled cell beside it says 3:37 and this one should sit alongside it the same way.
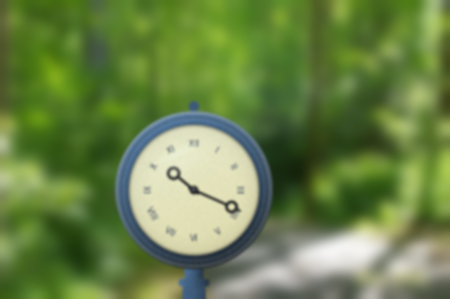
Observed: 10:19
